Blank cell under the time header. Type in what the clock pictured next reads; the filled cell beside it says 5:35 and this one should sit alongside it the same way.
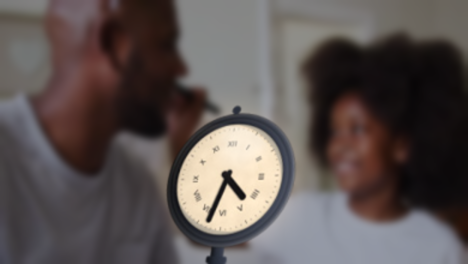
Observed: 4:33
